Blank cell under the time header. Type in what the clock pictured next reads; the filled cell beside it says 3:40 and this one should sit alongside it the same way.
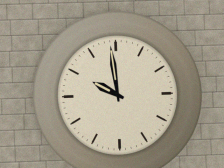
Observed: 9:59
